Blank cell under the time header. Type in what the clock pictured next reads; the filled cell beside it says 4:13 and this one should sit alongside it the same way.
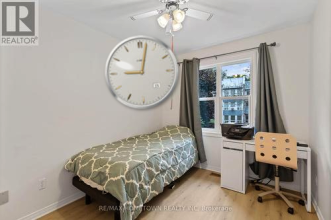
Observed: 9:02
